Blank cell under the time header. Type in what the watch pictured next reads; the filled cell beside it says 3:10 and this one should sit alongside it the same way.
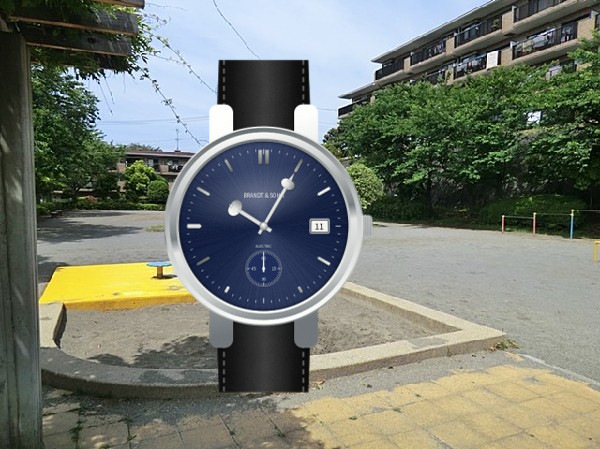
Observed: 10:05
